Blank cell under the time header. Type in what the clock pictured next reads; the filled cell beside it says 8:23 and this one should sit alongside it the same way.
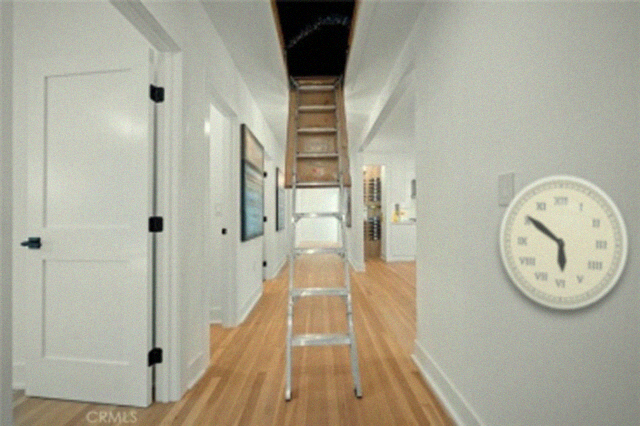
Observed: 5:51
